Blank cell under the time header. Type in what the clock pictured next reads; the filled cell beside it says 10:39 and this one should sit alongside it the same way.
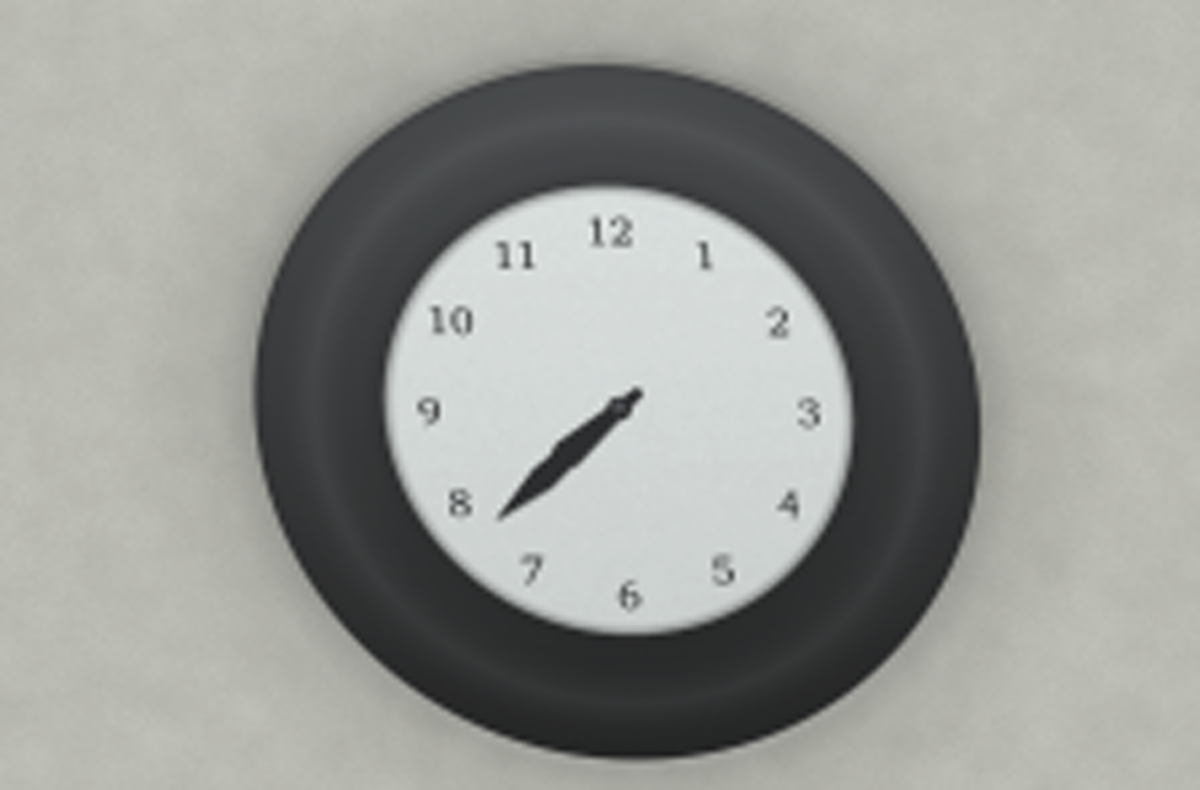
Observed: 7:38
